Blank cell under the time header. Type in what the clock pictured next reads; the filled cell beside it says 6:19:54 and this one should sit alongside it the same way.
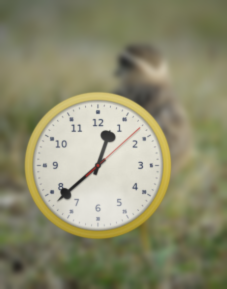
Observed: 12:38:08
